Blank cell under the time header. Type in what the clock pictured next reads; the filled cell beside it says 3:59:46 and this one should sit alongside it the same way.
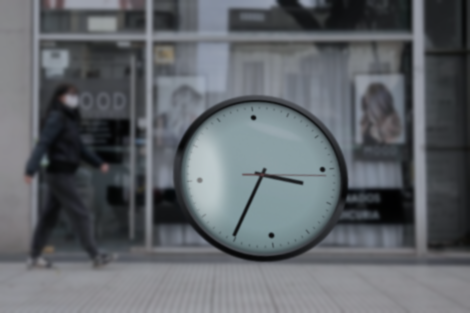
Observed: 3:35:16
